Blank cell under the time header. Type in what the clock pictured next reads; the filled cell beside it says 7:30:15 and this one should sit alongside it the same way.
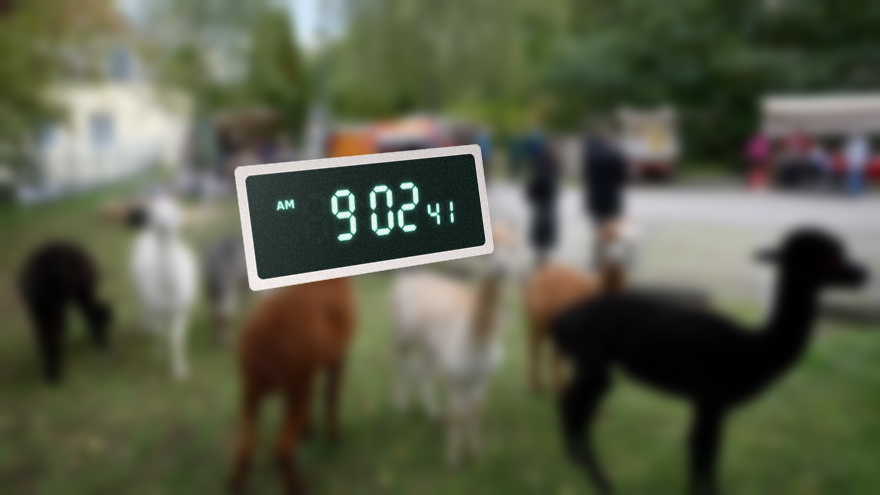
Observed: 9:02:41
